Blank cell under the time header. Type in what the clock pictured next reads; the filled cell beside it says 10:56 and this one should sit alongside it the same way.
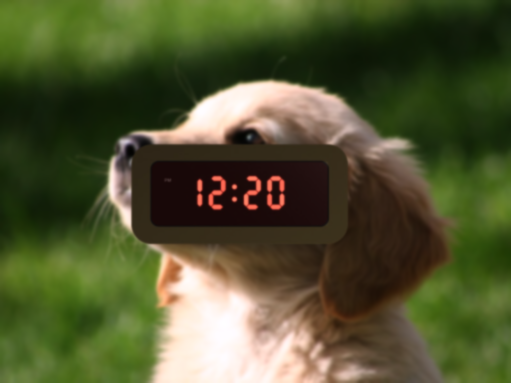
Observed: 12:20
